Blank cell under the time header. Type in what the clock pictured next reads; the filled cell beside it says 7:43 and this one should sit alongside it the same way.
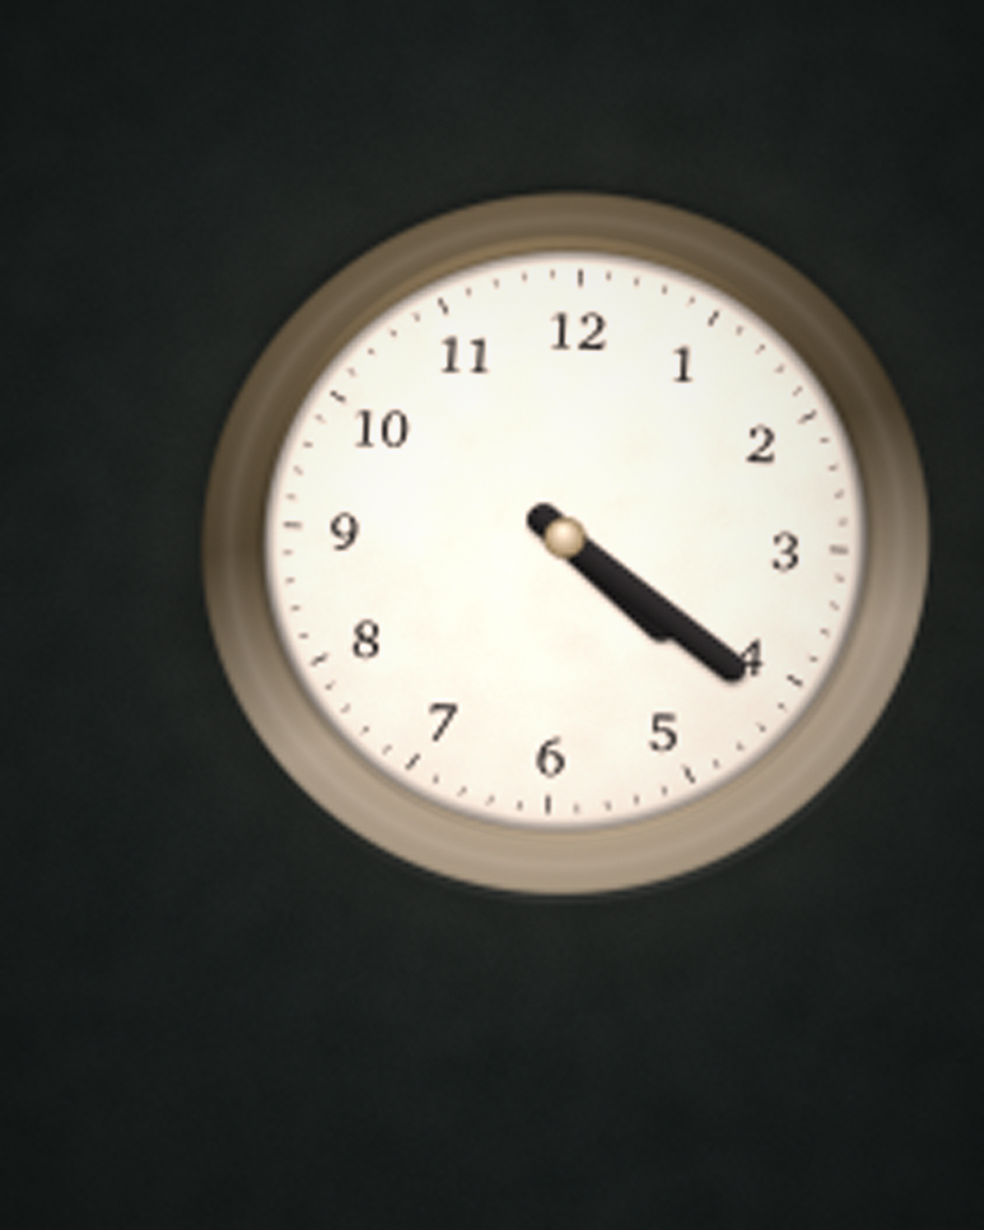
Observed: 4:21
